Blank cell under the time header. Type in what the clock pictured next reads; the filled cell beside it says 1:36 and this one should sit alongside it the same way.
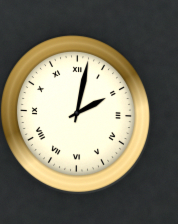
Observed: 2:02
